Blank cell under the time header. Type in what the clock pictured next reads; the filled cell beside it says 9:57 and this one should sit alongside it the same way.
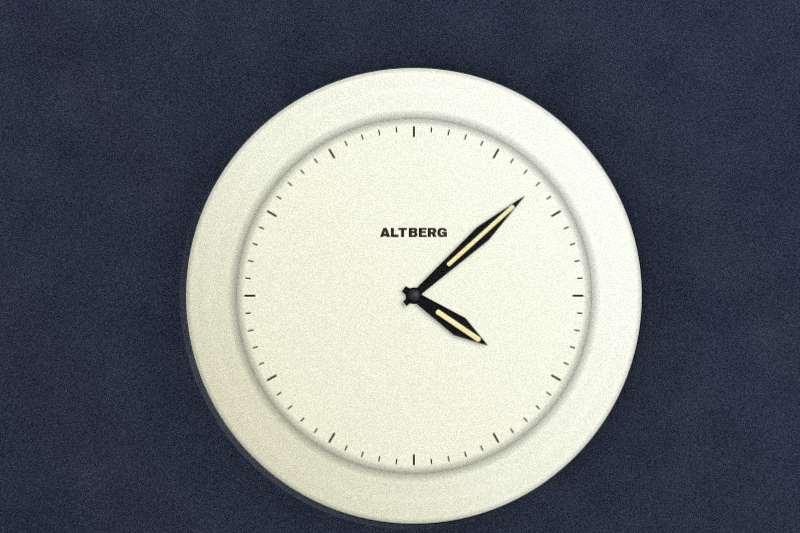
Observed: 4:08
